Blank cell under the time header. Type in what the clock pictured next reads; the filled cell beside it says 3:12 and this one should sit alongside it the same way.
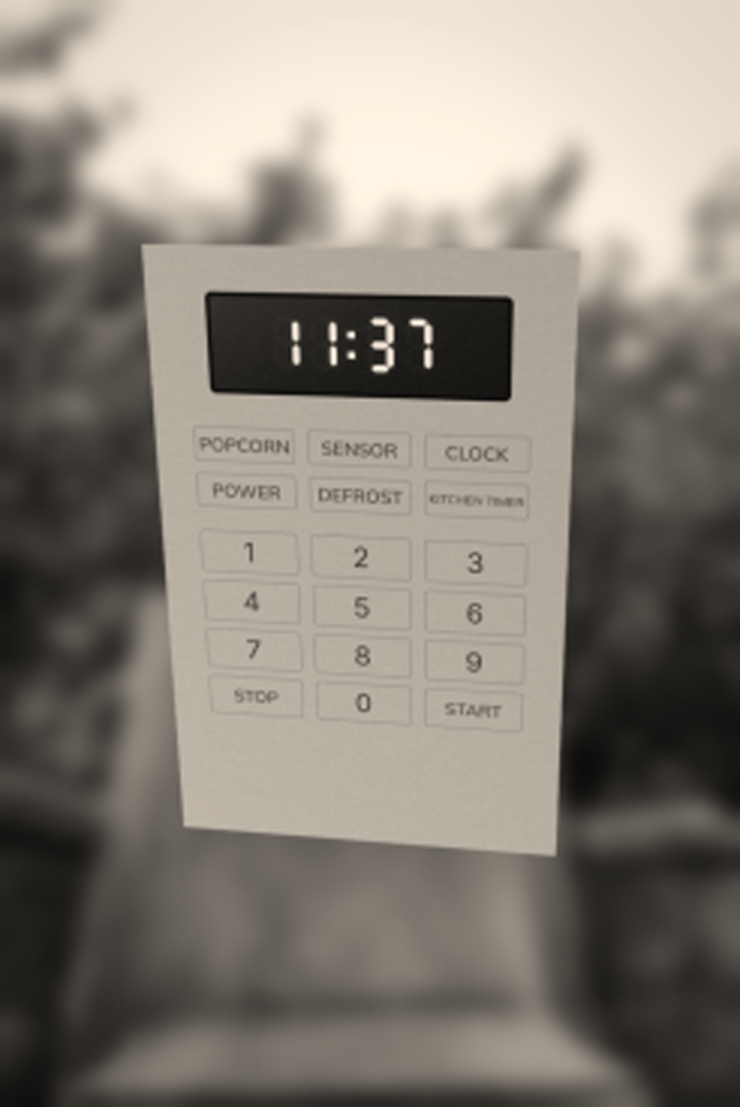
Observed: 11:37
